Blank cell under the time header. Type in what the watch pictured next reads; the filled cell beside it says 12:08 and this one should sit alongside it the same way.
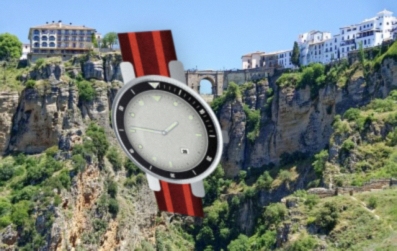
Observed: 1:46
